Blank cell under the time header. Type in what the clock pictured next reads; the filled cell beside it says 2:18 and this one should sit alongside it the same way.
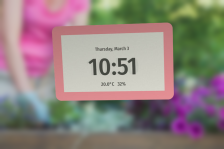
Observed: 10:51
